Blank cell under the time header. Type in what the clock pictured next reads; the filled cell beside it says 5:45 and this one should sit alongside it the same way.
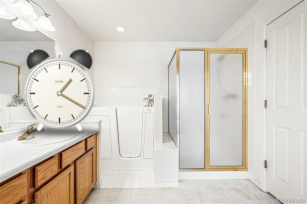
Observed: 1:20
